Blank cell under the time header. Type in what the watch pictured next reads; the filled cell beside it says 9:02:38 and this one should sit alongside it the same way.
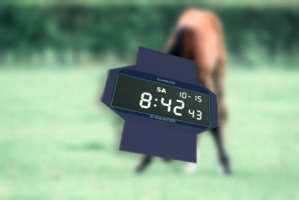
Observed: 8:42:43
